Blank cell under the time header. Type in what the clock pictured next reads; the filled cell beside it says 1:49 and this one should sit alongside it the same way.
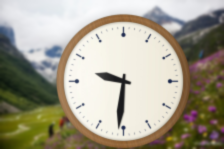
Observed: 9:31
